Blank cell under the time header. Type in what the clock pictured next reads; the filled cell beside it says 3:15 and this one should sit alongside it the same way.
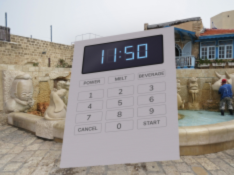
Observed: 11:50
